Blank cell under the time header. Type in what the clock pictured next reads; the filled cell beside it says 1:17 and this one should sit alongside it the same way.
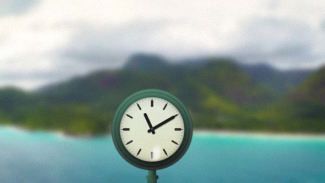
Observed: 11:10
